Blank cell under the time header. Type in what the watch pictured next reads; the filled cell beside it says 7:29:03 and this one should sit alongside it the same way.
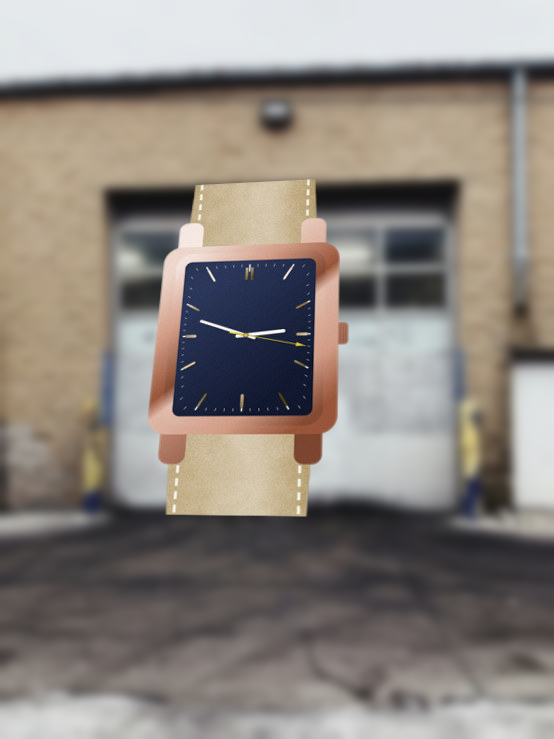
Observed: 2:48:17
